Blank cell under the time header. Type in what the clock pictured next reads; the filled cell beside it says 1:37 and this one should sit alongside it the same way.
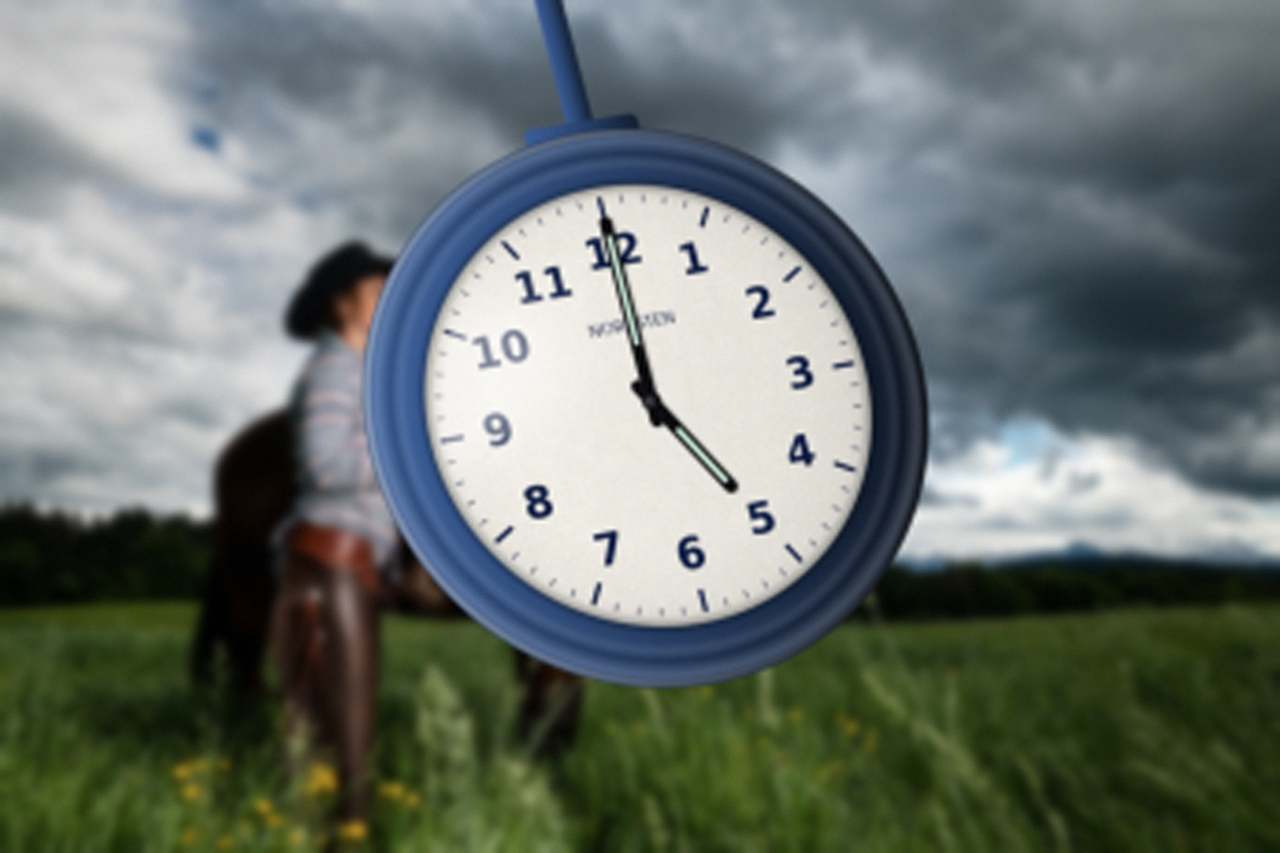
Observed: 5:00
